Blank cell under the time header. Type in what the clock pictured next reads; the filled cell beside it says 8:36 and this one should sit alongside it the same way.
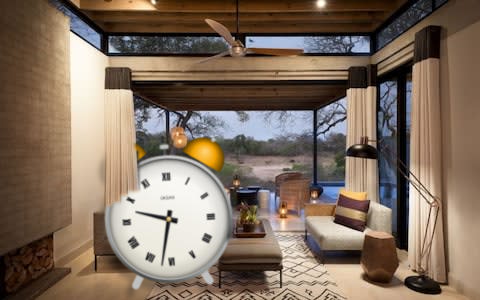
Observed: 9:32
